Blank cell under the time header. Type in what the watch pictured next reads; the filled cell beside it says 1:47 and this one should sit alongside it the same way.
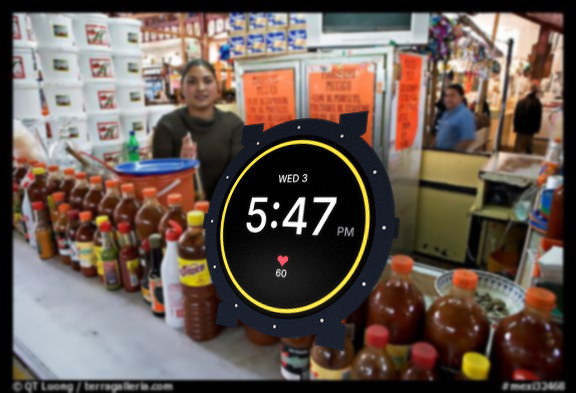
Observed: 5:47
